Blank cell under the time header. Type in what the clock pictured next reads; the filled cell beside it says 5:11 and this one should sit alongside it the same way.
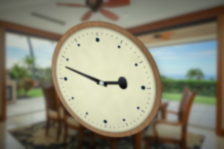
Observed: 2:48
